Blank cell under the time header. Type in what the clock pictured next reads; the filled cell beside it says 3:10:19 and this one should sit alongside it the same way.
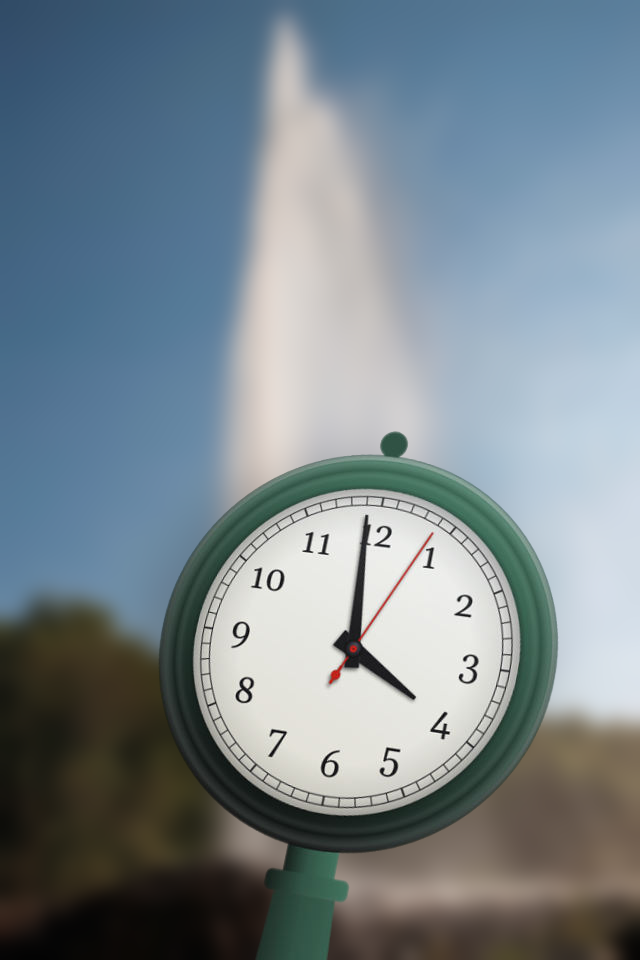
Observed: 3:59:04
